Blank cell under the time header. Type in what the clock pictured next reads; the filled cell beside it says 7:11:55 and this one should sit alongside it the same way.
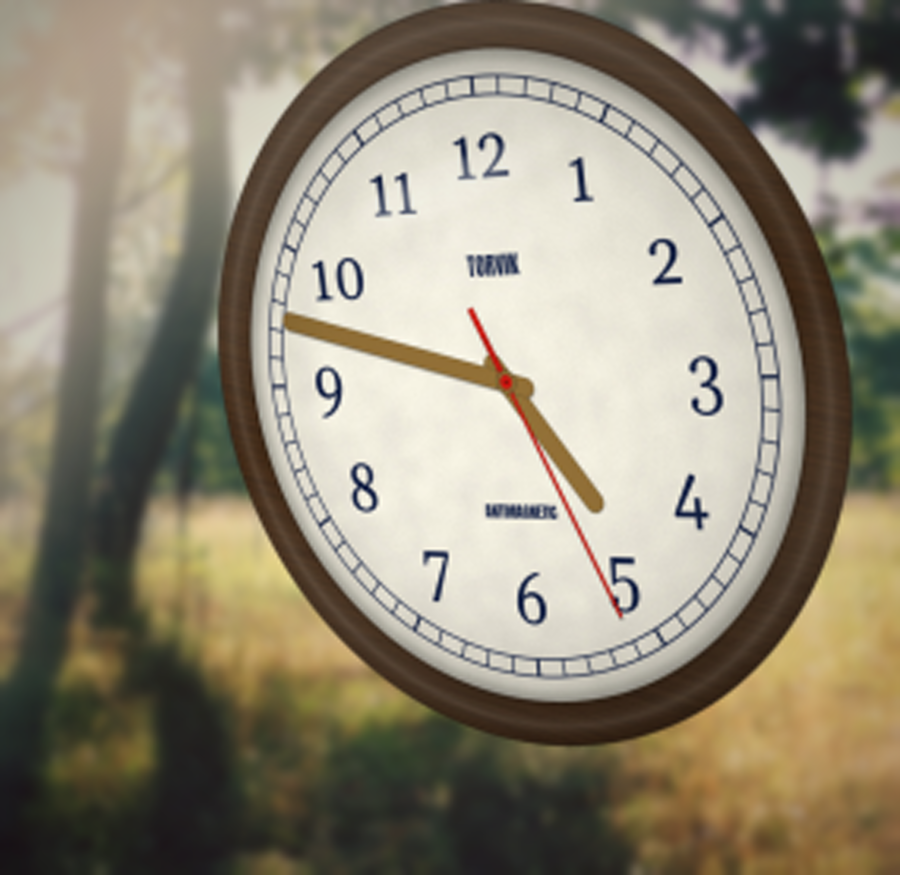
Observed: 4:47:26
